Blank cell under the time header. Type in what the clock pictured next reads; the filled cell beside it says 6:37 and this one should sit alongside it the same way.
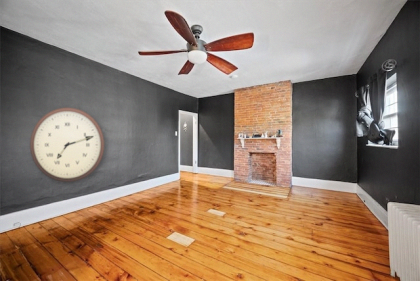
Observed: 7:12
